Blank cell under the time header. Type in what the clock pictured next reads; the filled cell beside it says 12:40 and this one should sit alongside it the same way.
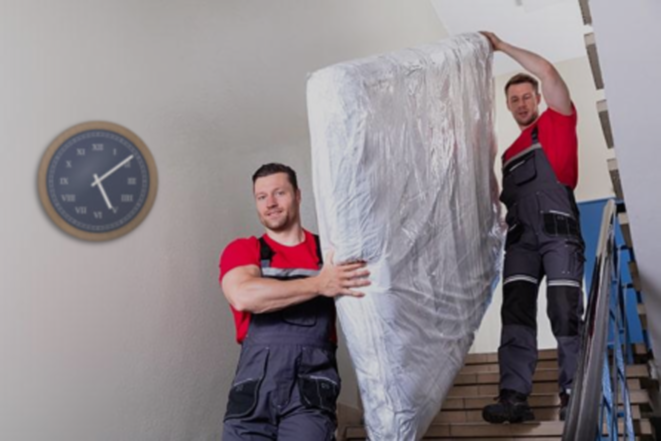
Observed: 5:09
